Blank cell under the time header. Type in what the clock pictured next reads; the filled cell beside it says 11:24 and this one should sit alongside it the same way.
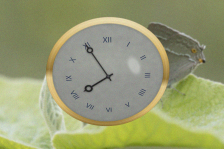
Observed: 7:55
